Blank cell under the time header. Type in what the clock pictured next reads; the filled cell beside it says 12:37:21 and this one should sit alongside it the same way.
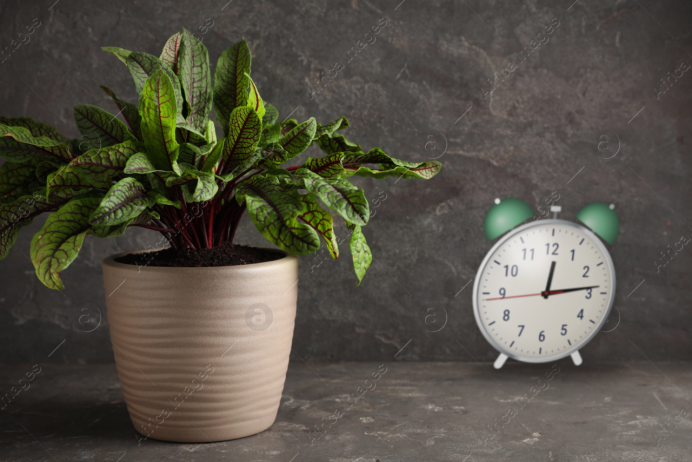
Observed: 12:13:44
